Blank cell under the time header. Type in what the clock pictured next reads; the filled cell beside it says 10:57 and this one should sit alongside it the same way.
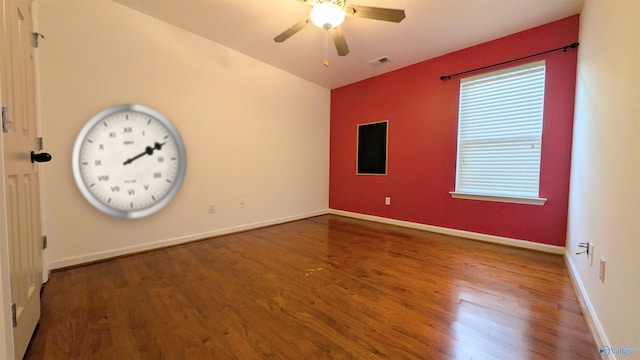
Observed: 2:11
